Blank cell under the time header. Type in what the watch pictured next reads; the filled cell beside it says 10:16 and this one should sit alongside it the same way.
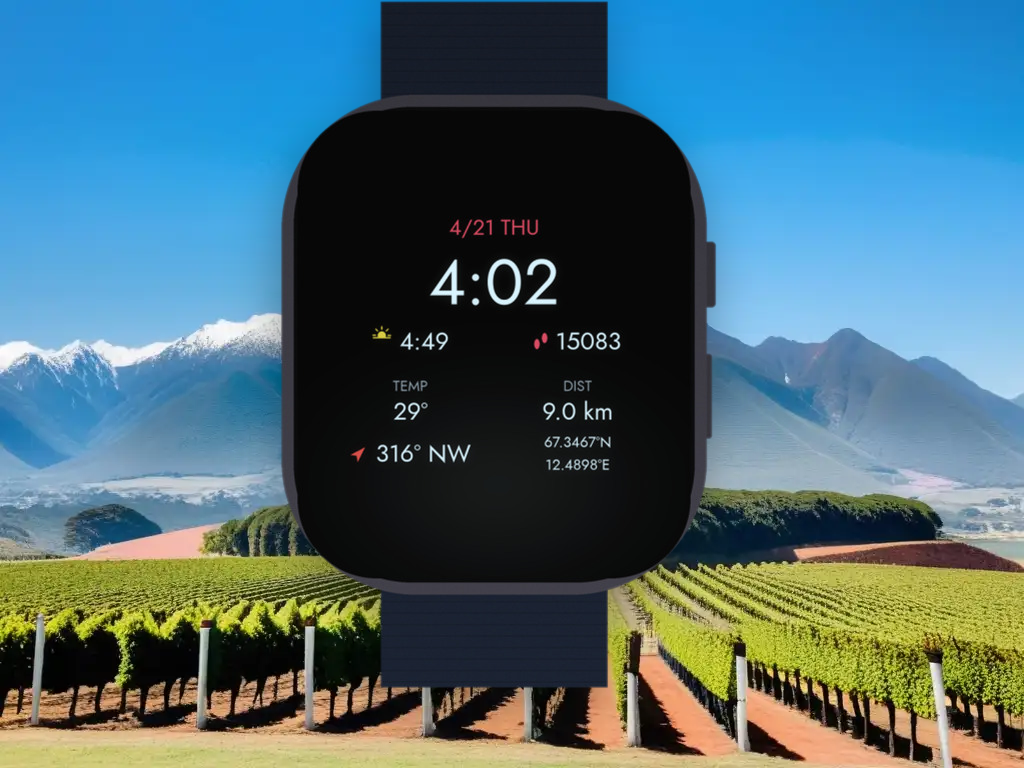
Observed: 4:02
